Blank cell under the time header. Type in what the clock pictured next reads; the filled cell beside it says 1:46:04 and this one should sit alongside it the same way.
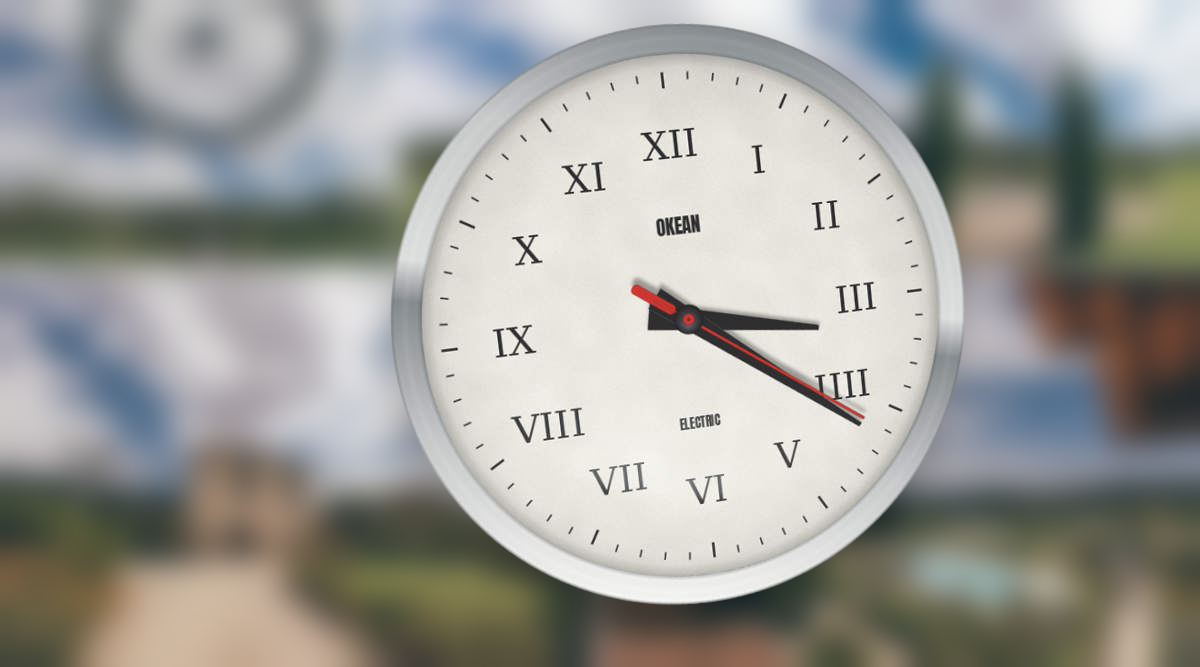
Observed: 3:21:21
